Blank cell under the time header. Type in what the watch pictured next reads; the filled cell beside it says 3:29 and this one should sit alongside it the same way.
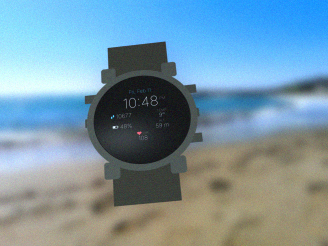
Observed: 10:48
